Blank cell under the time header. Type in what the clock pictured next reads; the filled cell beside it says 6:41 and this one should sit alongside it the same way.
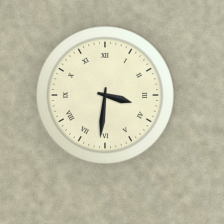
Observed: 3:31
